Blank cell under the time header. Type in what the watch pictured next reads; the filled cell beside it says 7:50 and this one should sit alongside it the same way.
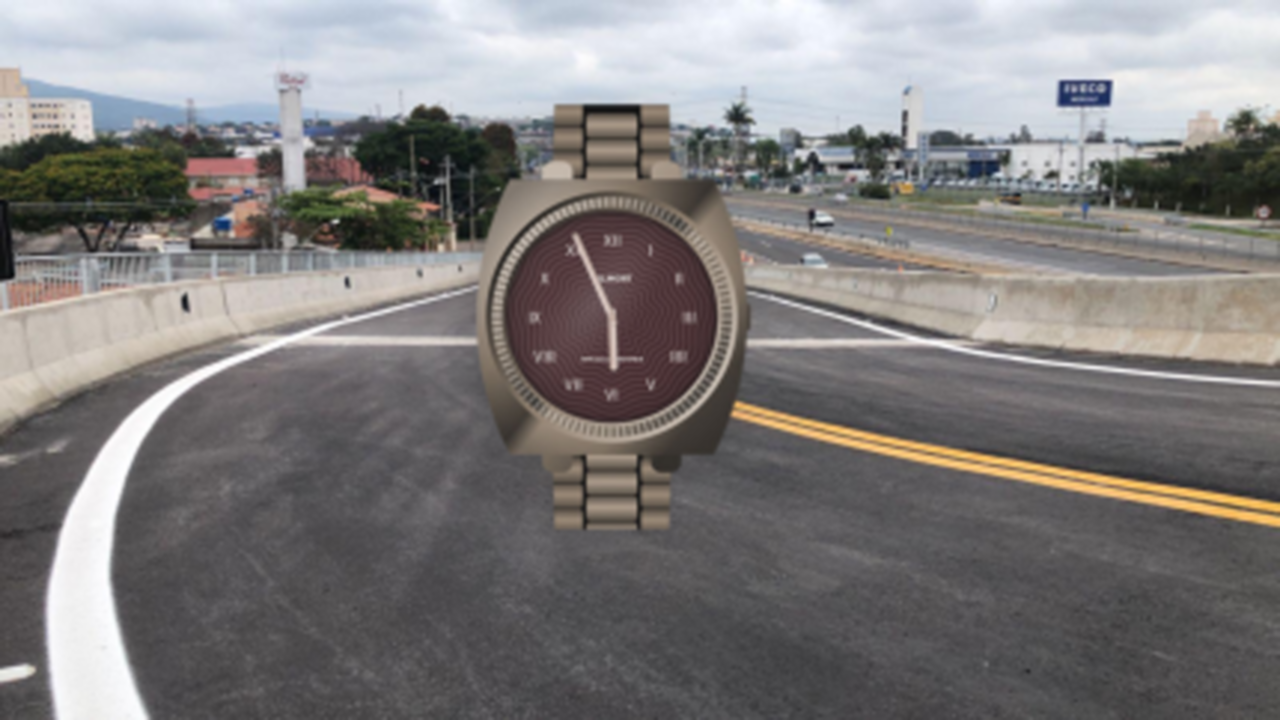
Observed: 5:56
